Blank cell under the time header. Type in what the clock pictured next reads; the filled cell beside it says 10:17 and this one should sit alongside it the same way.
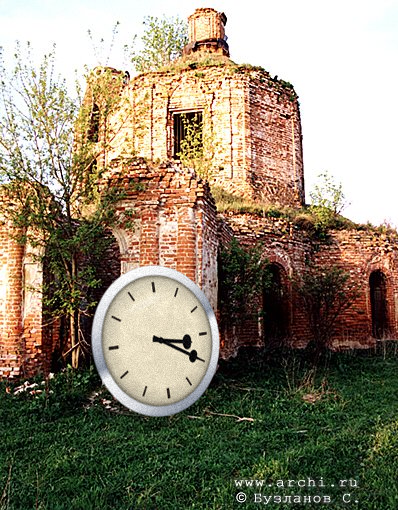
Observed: 3:20
